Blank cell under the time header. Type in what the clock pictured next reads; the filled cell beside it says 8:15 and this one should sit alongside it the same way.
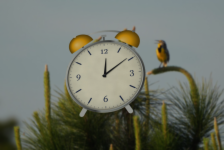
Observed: 12:09
